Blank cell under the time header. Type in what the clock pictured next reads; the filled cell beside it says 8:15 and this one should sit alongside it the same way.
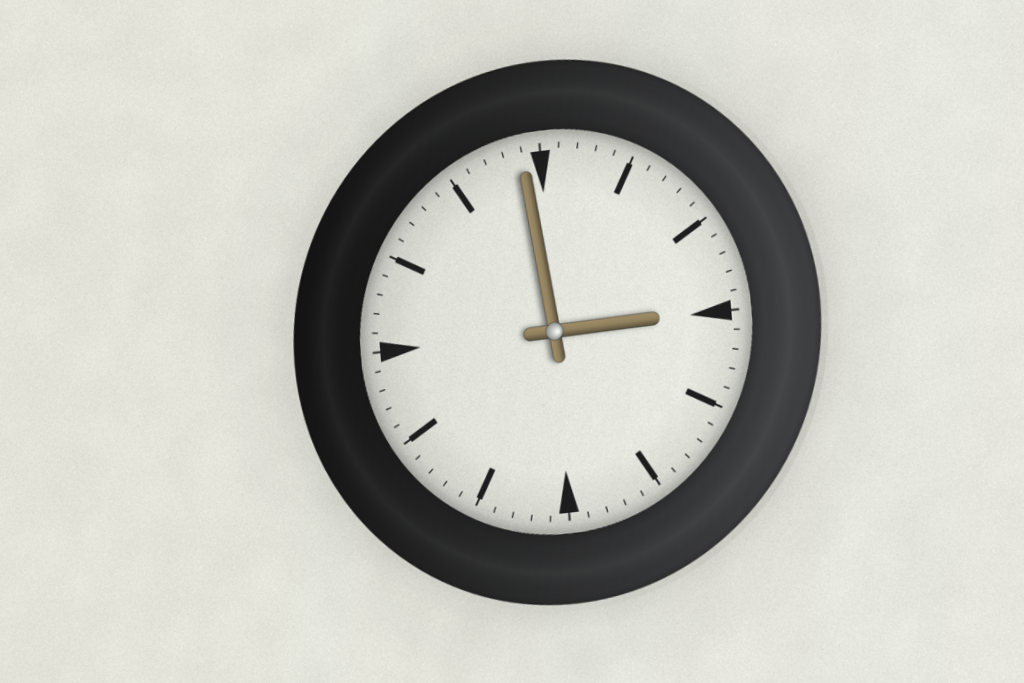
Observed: 2:59
